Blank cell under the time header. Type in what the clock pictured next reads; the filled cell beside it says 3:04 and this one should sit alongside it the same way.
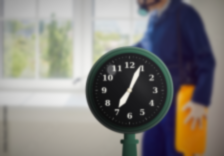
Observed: 7:04
